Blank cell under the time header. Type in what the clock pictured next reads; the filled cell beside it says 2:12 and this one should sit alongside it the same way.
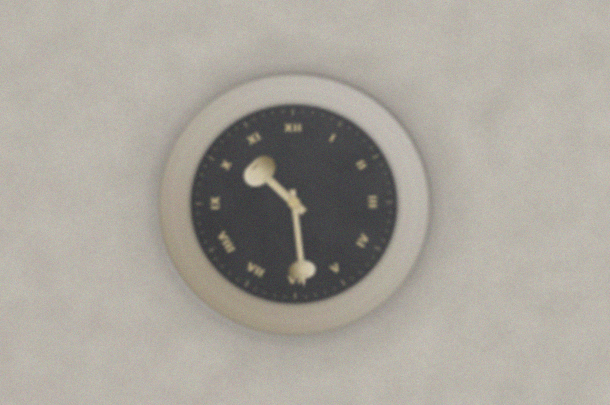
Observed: 10:29
